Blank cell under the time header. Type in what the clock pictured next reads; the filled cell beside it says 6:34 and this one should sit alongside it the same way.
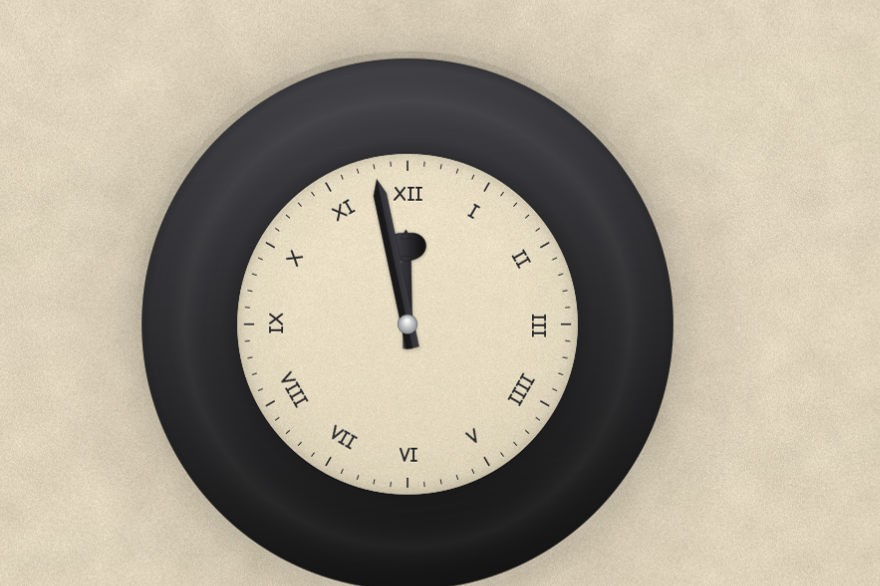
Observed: 11:58
